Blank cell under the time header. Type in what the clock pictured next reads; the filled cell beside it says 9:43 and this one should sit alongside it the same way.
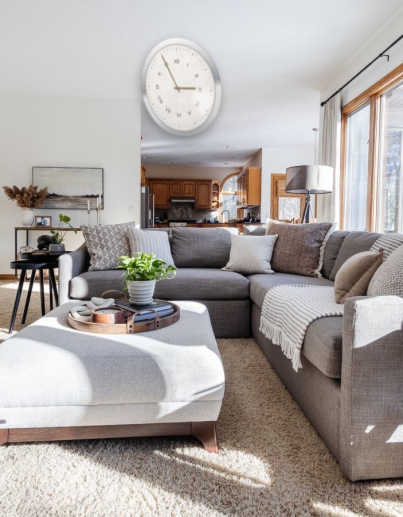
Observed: 2:55
